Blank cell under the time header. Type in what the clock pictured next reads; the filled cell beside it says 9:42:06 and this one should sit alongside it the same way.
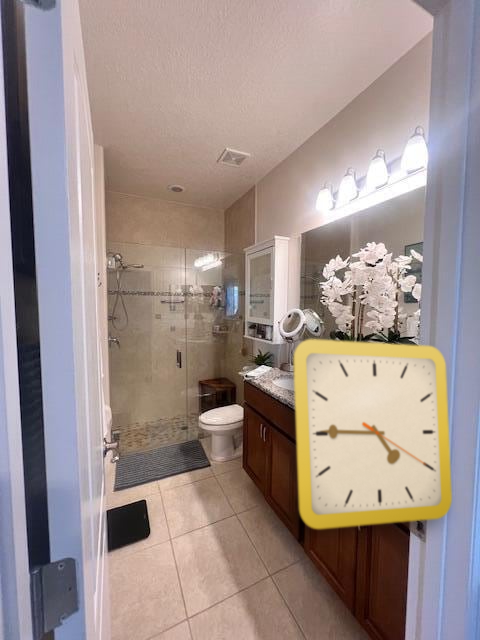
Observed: 4:45:20
